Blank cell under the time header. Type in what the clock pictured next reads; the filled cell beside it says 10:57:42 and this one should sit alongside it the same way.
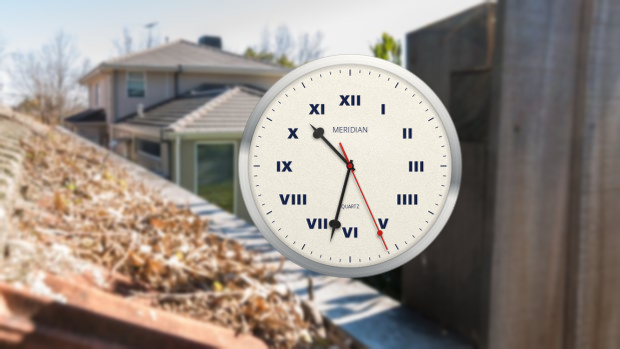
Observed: 10:32:26
